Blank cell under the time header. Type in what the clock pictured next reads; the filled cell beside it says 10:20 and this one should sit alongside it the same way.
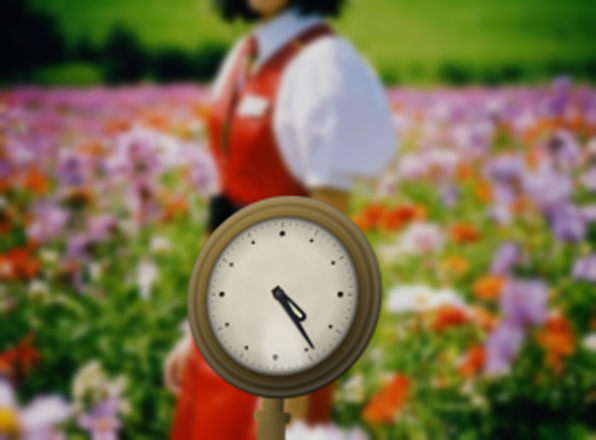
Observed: 4:24
